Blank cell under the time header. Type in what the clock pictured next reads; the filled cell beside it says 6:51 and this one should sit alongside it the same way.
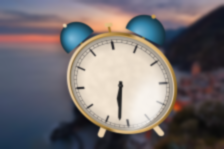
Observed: 6:32
